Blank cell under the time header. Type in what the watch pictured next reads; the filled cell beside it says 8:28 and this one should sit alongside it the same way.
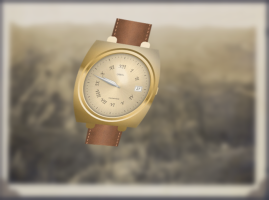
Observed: 9:48
